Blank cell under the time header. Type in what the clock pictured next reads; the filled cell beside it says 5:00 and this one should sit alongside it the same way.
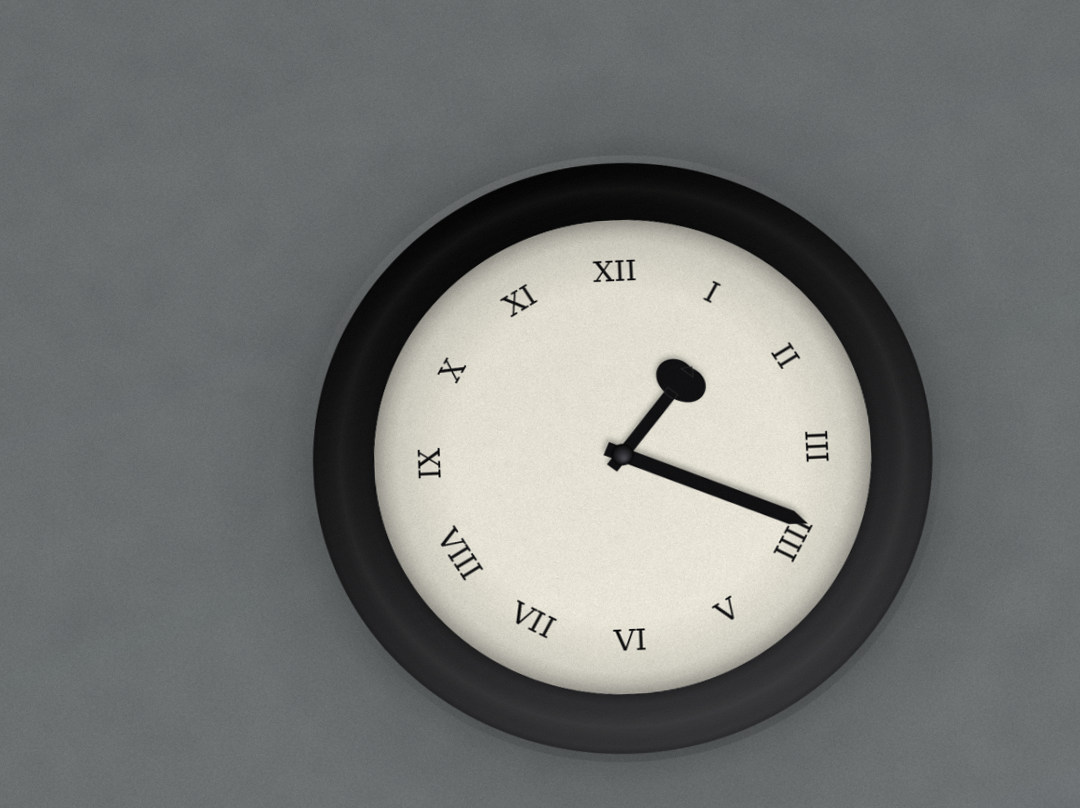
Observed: 1:19
